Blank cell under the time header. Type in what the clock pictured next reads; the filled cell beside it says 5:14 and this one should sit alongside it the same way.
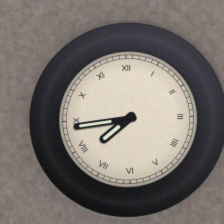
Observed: 7:44
